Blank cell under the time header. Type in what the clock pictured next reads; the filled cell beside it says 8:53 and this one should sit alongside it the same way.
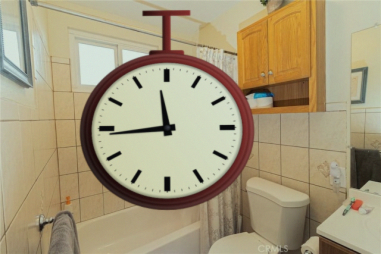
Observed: 11:44
